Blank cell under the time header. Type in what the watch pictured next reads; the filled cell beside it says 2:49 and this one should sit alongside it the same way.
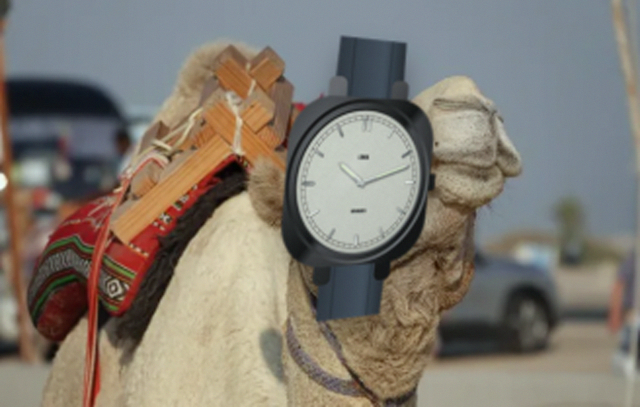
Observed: 10:12
